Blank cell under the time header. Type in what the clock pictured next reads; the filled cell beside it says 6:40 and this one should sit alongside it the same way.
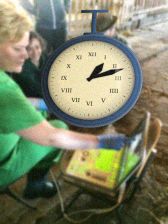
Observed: 1:12
